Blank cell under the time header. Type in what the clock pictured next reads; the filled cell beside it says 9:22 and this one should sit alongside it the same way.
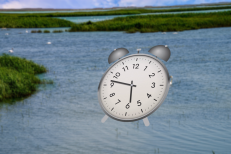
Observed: 5:47
